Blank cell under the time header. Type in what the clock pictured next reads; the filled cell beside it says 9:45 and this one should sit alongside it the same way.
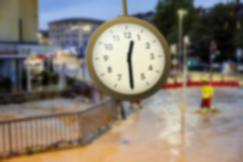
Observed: 12:30
